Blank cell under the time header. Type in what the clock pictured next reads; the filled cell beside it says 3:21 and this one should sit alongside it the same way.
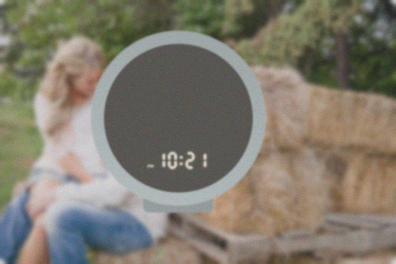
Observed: 10:21
